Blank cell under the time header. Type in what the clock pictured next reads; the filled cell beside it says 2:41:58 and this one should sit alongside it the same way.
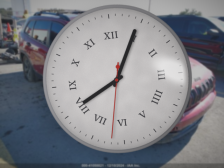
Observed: 8:04:32
